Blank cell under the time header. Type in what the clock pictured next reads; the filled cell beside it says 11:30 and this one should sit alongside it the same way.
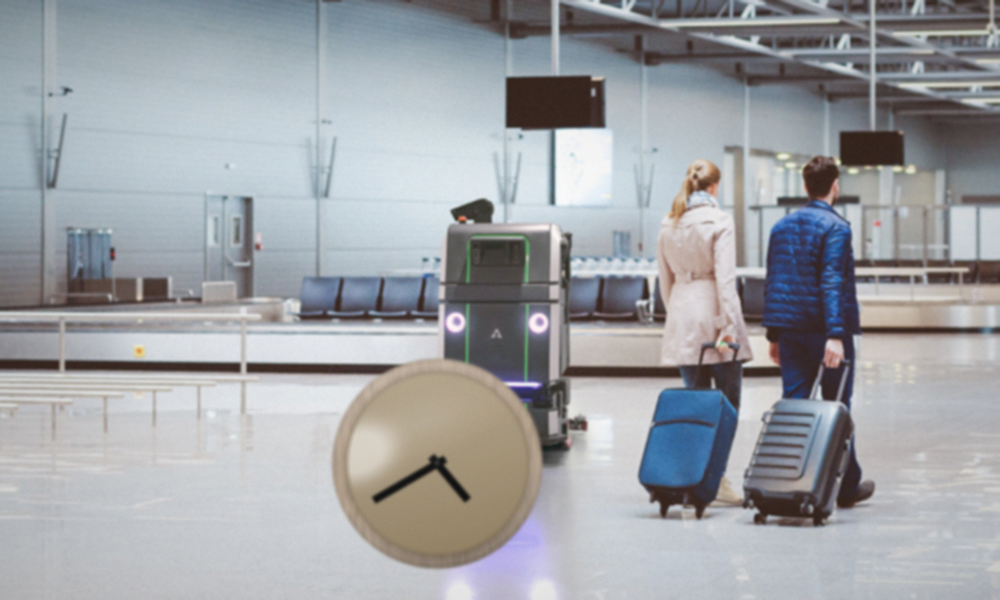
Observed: 4:40
